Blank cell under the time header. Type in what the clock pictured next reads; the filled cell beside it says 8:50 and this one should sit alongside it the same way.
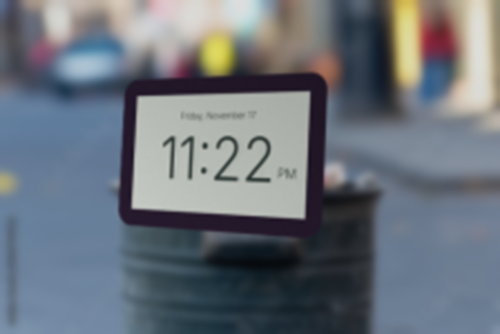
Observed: 11:22
